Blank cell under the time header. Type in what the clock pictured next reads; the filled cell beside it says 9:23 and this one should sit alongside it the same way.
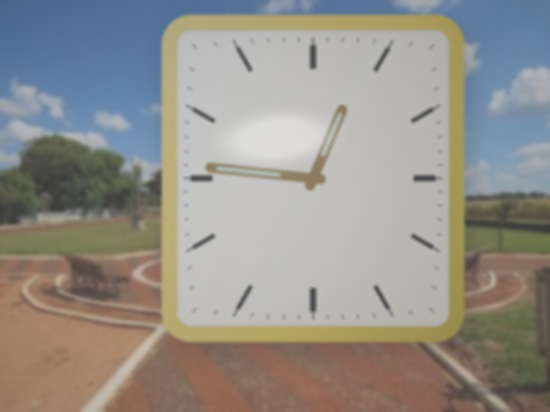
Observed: 12:46
